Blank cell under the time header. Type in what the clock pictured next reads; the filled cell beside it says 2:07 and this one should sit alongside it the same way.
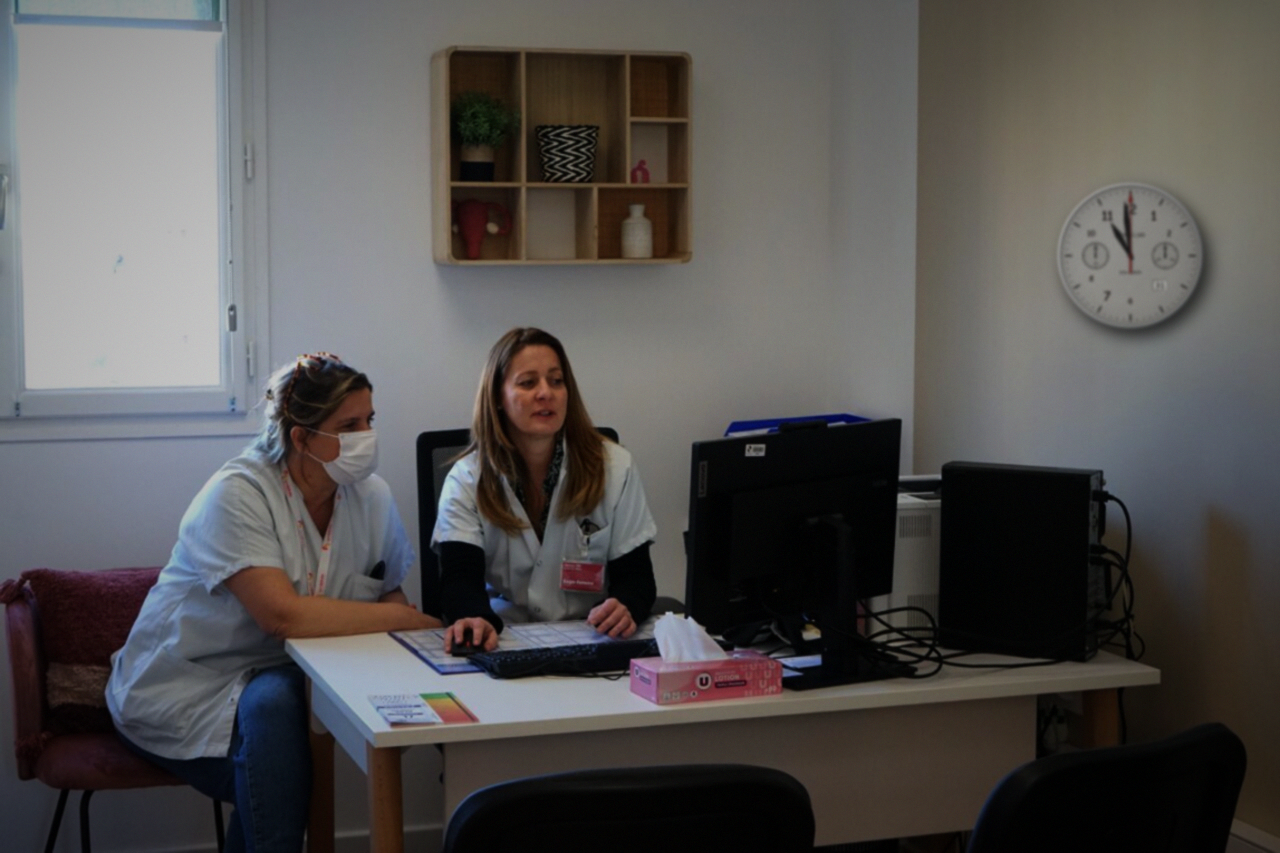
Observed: 10:59
